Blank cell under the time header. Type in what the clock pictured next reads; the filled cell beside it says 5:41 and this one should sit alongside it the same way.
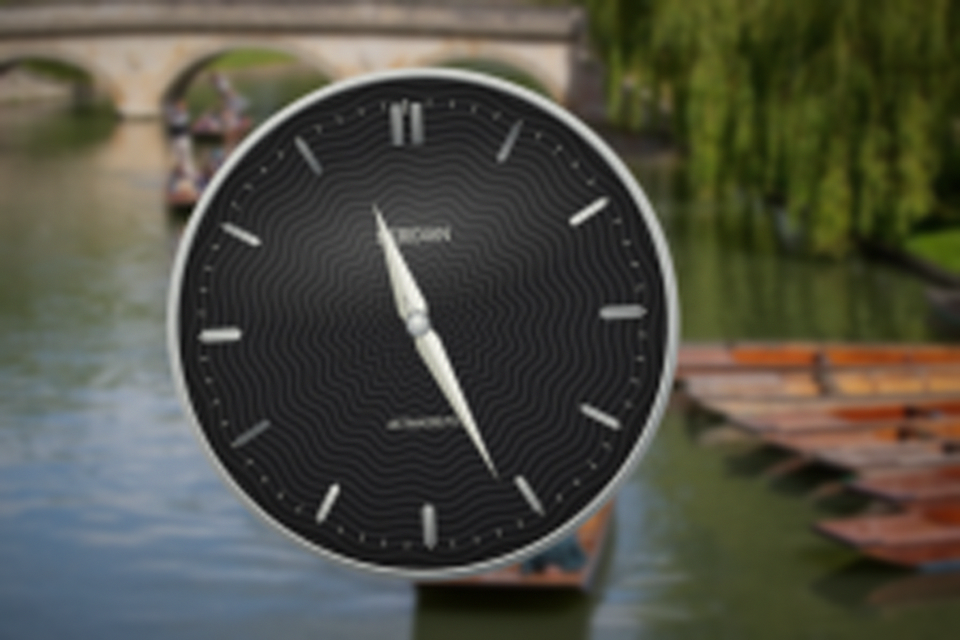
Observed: 11:26
